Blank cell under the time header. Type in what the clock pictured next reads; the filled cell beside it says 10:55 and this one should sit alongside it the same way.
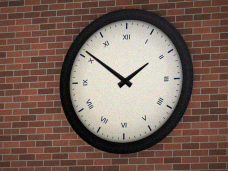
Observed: 1:51
